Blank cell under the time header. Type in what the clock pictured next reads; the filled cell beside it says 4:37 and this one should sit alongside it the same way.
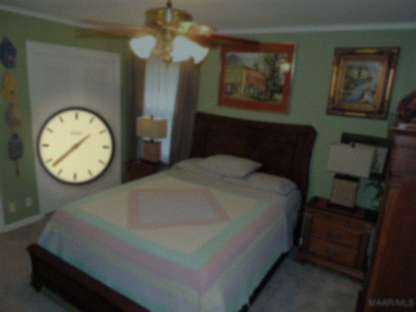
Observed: 1:38
